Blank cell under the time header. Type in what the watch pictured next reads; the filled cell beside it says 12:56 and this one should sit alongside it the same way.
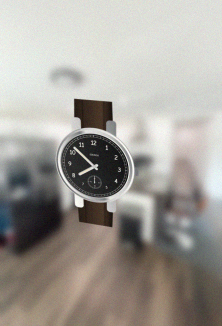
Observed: 7:52
